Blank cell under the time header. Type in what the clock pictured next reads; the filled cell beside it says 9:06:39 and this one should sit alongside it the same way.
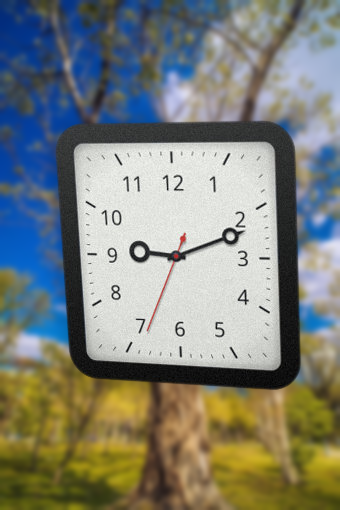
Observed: 9:11:34
